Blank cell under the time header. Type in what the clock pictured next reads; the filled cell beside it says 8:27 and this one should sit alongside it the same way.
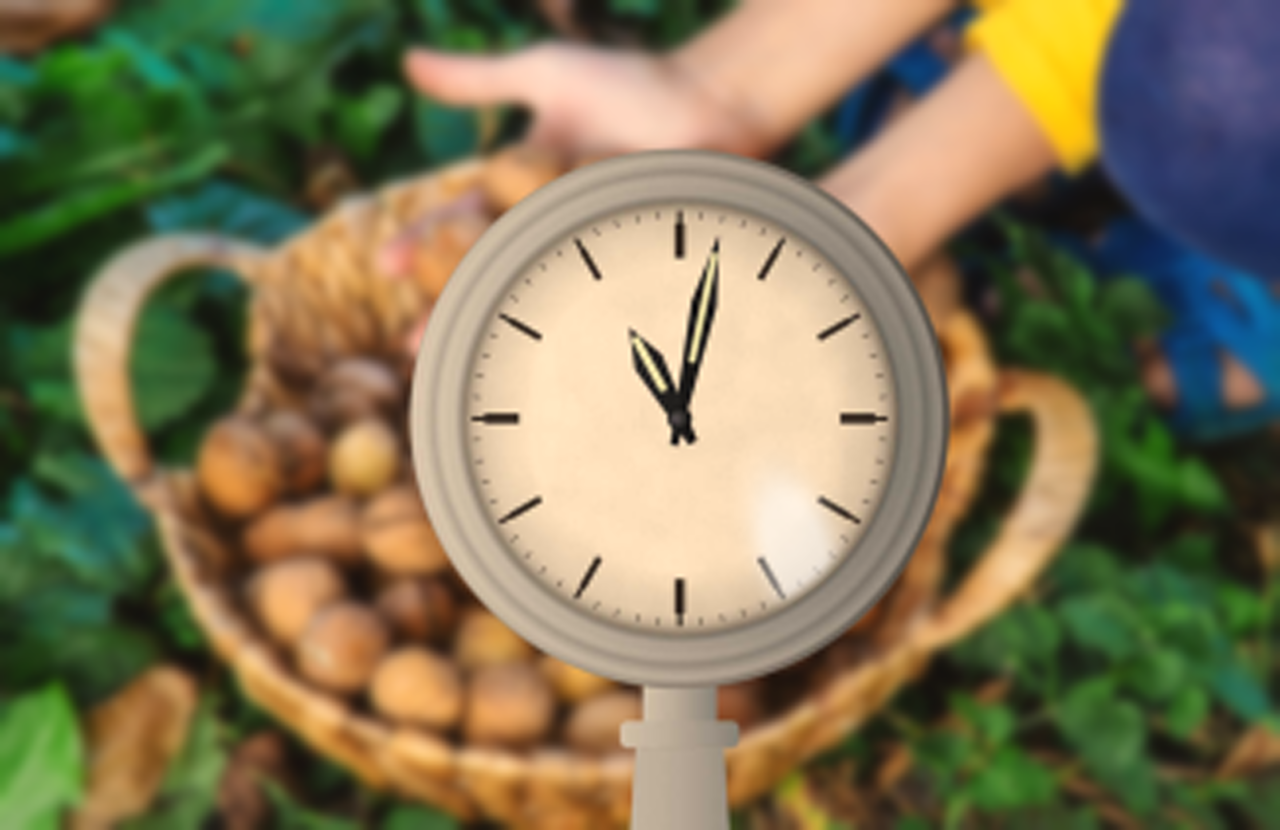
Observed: 11:02
